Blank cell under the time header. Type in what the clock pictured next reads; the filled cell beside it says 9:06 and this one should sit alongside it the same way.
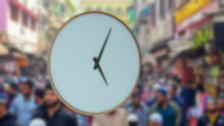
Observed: 5:04
